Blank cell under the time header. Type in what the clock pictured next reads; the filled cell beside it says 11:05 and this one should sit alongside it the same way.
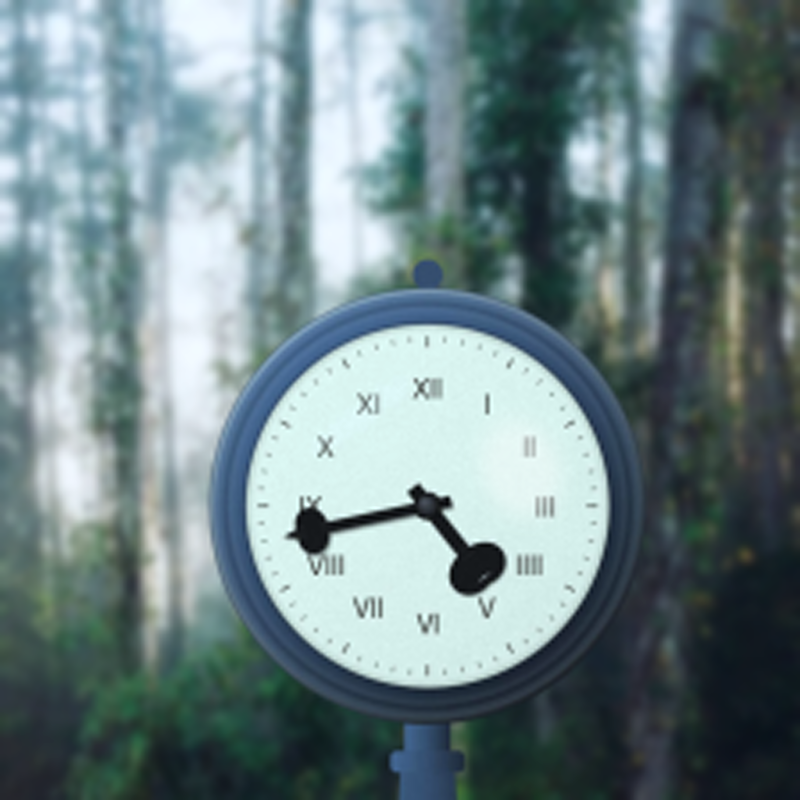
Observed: 4:43
